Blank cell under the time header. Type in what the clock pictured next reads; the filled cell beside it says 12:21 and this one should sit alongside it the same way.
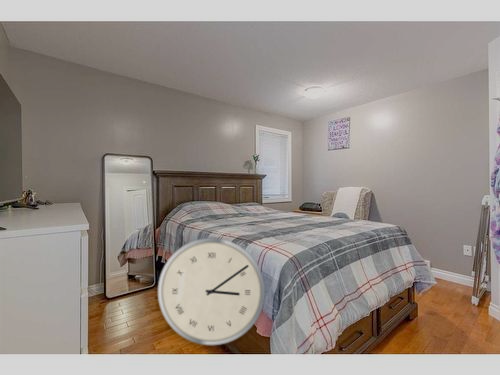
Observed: 3:09
